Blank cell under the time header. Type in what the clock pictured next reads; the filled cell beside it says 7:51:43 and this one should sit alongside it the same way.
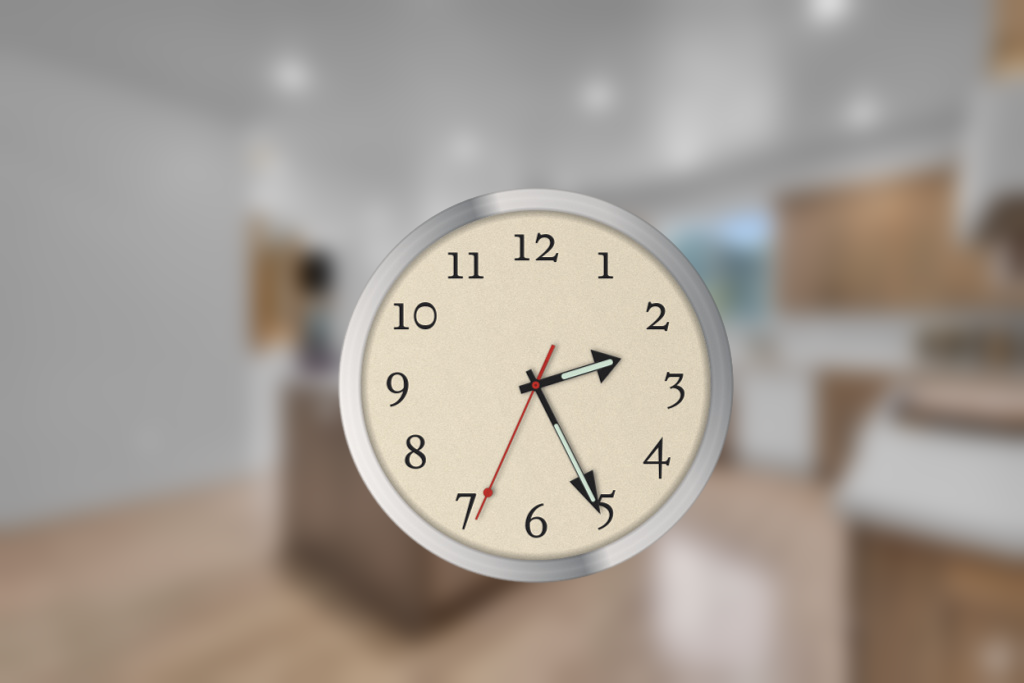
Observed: 2:25:34
